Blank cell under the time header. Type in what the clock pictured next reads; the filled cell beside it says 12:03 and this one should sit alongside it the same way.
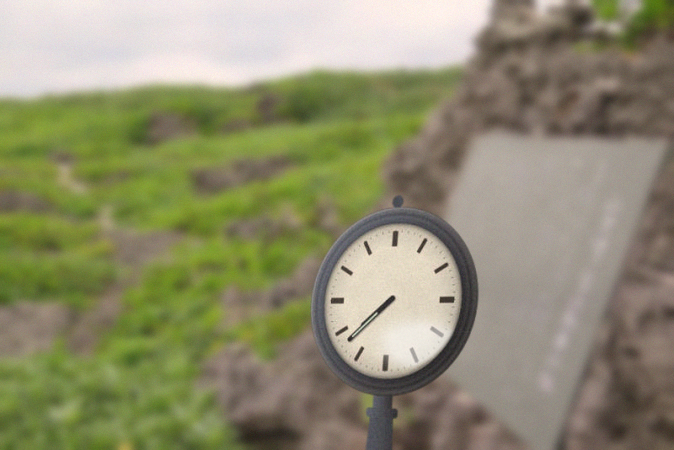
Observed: 7:38
